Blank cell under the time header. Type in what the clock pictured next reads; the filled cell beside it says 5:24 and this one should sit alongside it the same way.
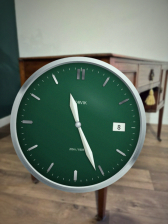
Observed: 11:26
